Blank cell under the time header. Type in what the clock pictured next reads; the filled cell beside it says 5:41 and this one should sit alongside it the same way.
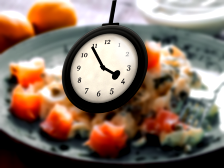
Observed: 3:54
